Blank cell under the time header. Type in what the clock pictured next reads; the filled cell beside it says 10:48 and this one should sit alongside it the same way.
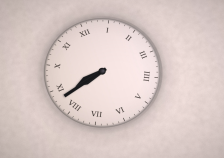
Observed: 8:43
